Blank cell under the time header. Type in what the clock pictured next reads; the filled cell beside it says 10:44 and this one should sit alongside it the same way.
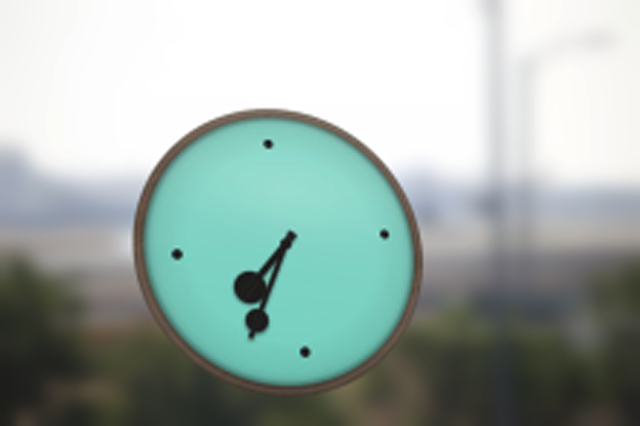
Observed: 7:35
